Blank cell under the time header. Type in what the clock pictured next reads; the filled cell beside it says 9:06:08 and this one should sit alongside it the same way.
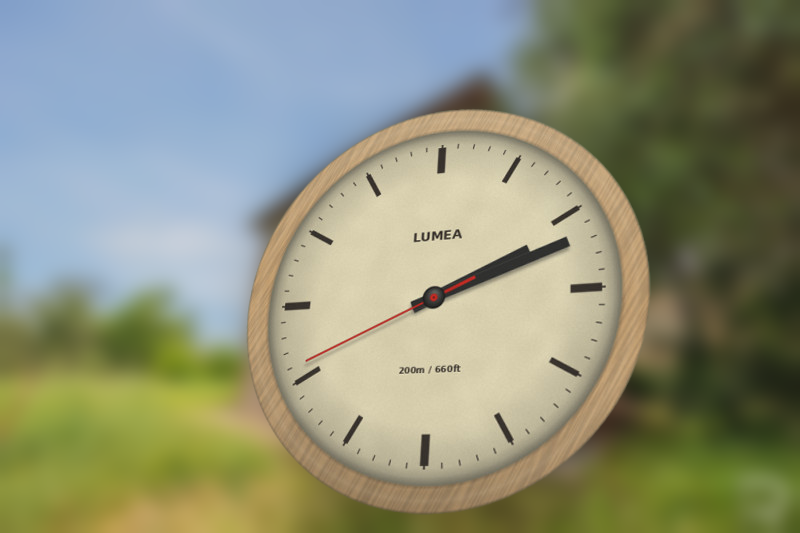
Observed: 2:11:41
